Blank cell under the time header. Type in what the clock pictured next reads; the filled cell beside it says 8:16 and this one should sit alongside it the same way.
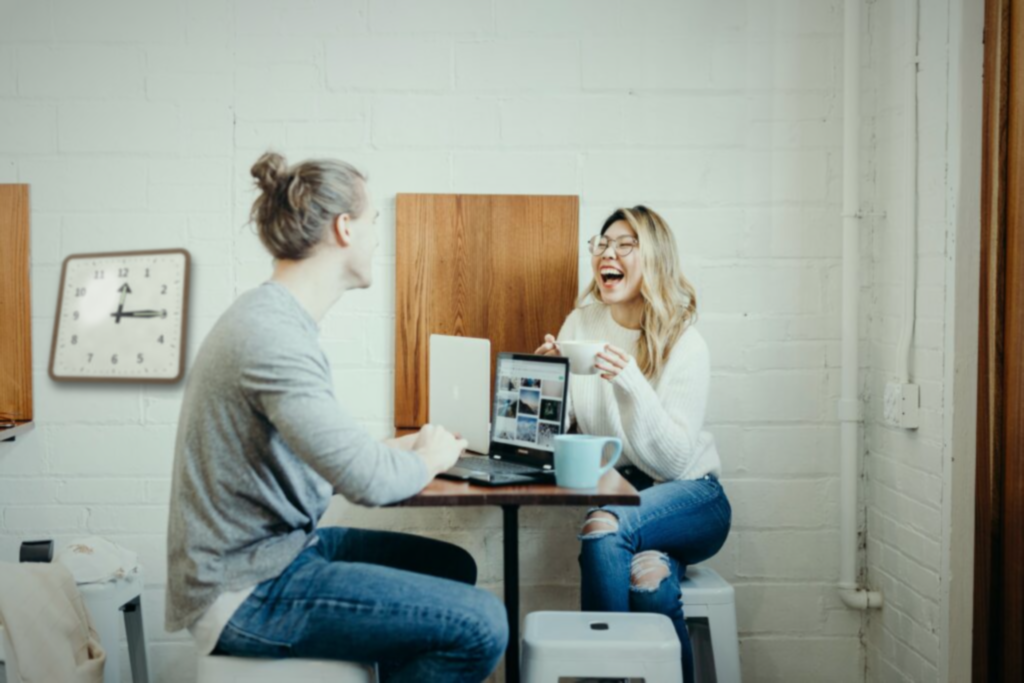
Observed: 12:15
